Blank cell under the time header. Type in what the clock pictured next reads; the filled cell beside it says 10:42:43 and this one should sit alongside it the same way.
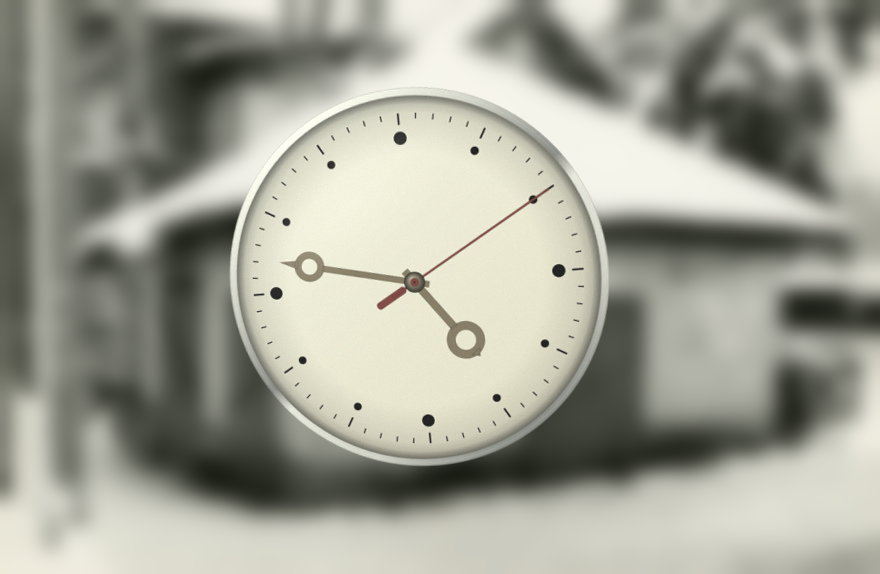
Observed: 4:47:10
